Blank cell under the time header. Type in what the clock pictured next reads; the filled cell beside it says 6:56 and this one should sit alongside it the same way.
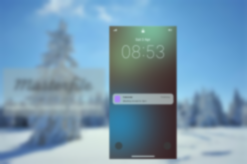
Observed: 8:53
